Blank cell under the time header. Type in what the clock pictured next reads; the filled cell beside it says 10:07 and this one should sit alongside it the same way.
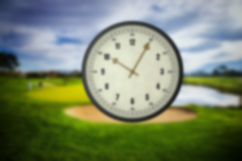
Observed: 10:05
